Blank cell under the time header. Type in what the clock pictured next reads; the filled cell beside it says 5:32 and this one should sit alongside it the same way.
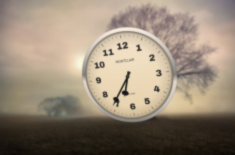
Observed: 6:36
